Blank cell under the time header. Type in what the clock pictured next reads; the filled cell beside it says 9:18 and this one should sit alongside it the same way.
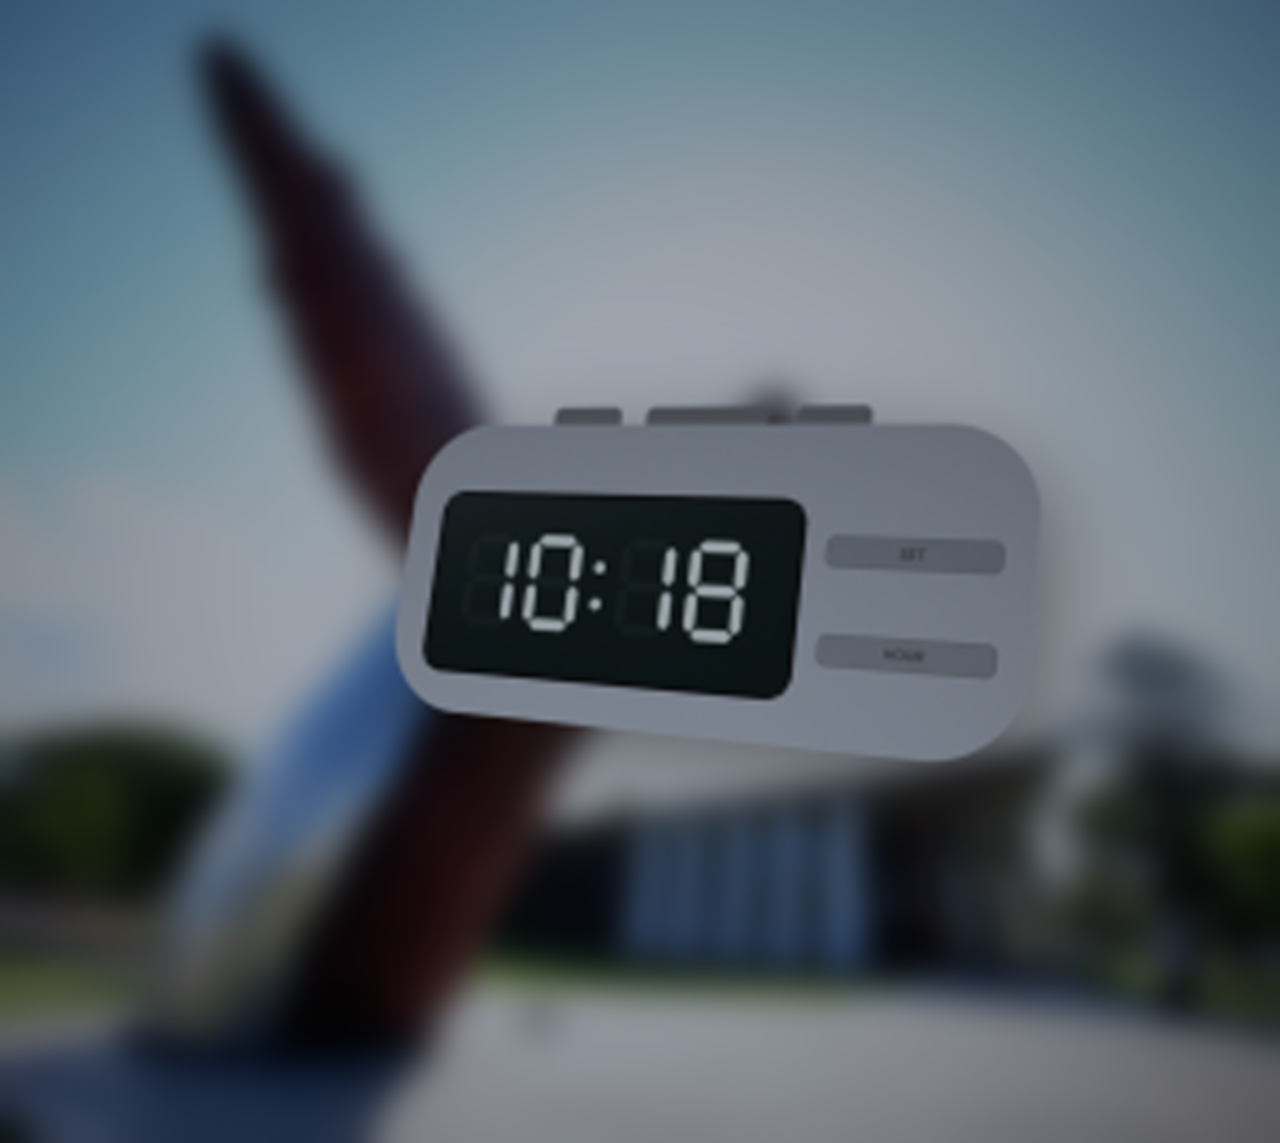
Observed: 10:18
